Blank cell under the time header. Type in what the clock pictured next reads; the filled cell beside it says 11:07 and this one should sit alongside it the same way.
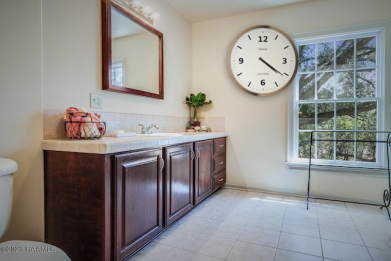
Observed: 4:21
